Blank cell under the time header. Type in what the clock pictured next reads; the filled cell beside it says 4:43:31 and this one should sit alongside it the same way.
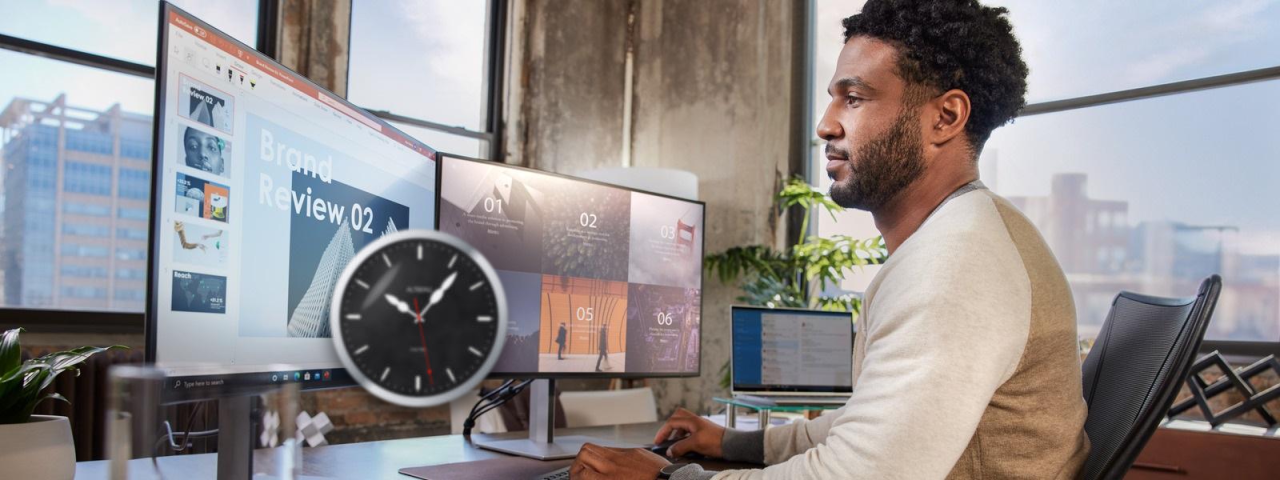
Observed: 10:06:28
